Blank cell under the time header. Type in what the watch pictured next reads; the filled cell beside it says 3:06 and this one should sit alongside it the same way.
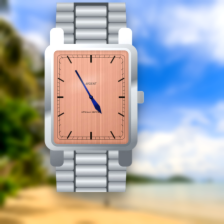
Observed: 4:55
